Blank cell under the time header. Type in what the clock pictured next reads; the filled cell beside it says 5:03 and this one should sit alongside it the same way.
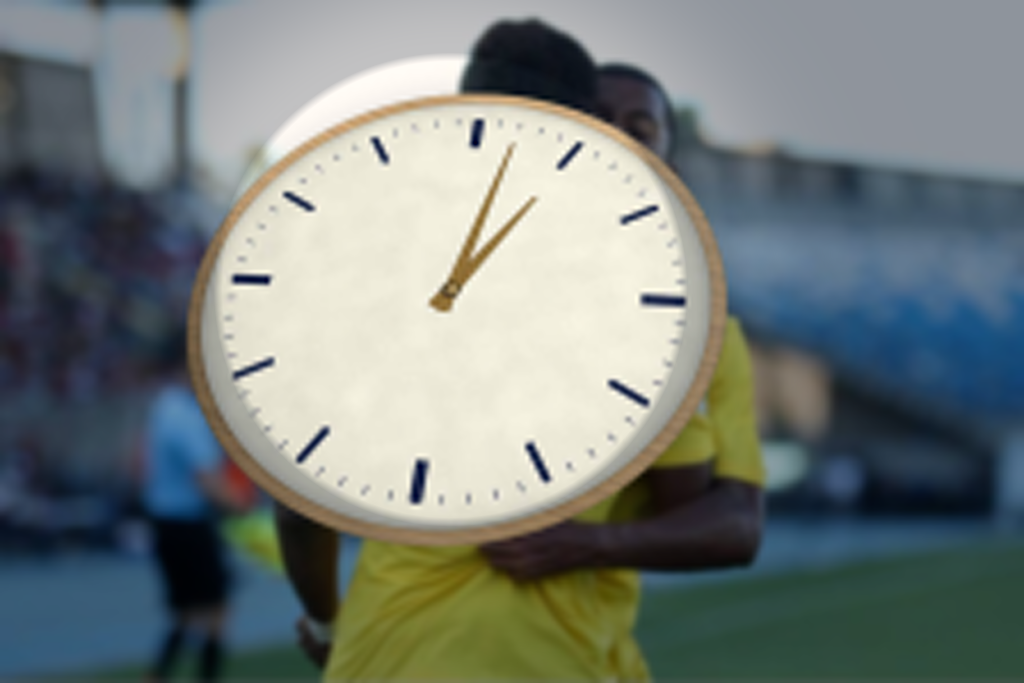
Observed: 1:02
